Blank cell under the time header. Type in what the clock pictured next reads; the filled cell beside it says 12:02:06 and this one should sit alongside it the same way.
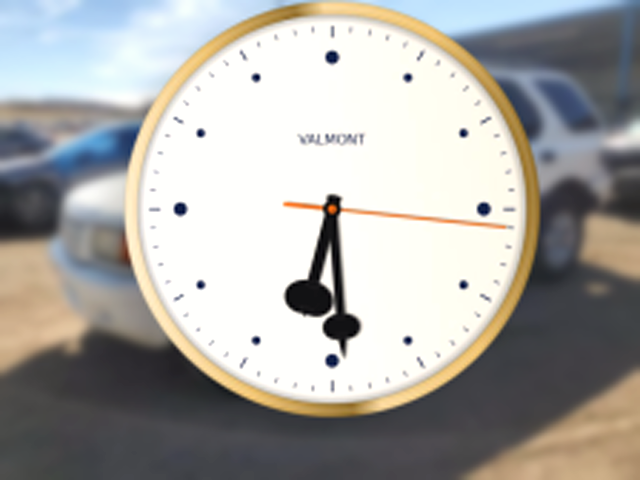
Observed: 6:29:16
